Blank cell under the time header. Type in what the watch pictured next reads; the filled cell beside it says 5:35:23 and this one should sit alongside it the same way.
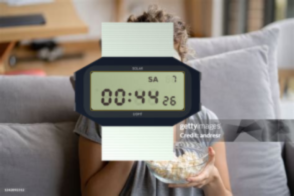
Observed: 0:44:26
